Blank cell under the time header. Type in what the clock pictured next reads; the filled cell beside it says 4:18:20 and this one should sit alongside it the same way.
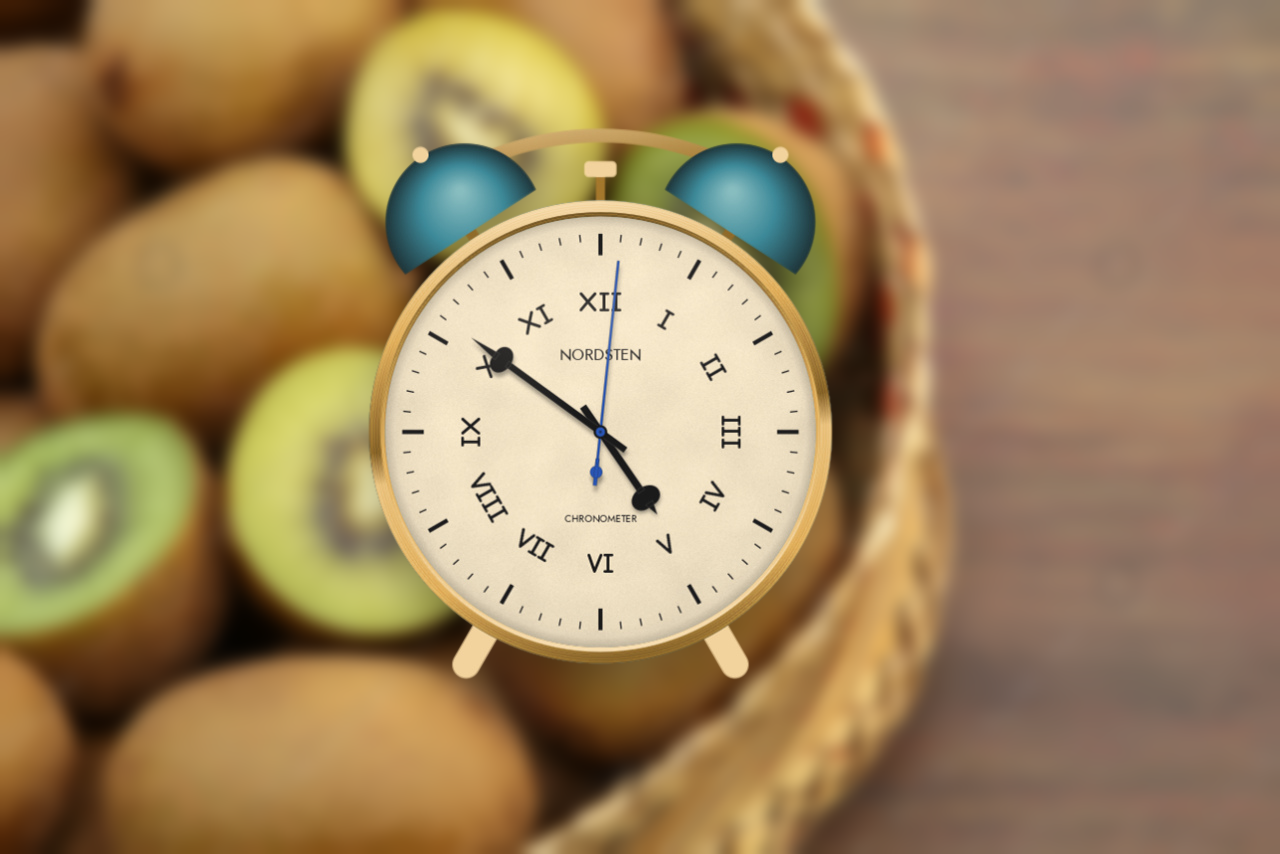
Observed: 4:51:01
